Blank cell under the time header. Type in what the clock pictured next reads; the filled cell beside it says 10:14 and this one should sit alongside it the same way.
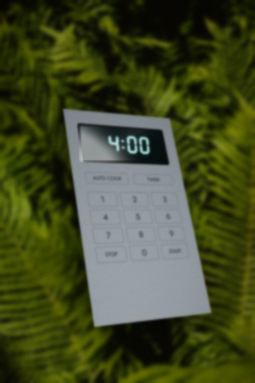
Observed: 4:00
